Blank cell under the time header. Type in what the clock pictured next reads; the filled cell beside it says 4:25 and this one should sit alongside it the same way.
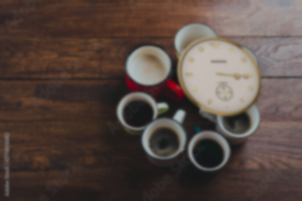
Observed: 3:16
